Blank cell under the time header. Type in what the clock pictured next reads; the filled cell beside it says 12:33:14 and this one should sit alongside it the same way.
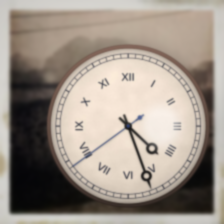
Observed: 4:26:39
